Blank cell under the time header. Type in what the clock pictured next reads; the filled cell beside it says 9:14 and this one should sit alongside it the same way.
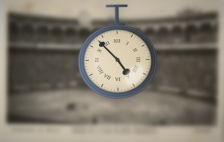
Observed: 4:53
